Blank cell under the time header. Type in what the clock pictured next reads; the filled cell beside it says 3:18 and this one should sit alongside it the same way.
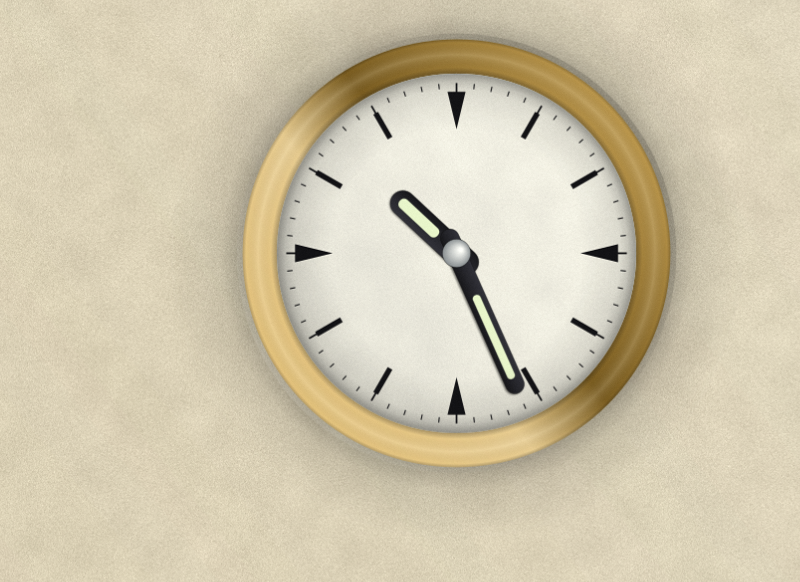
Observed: 10:26
